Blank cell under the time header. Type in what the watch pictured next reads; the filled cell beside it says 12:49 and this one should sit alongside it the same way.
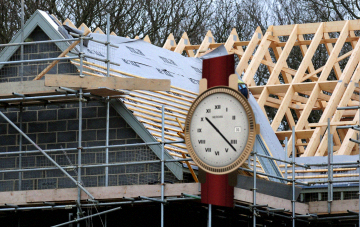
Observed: 10:22
